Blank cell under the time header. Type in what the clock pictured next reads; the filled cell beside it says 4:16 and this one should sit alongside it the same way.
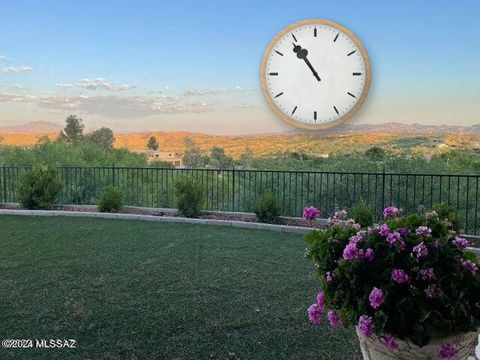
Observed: 10:54
